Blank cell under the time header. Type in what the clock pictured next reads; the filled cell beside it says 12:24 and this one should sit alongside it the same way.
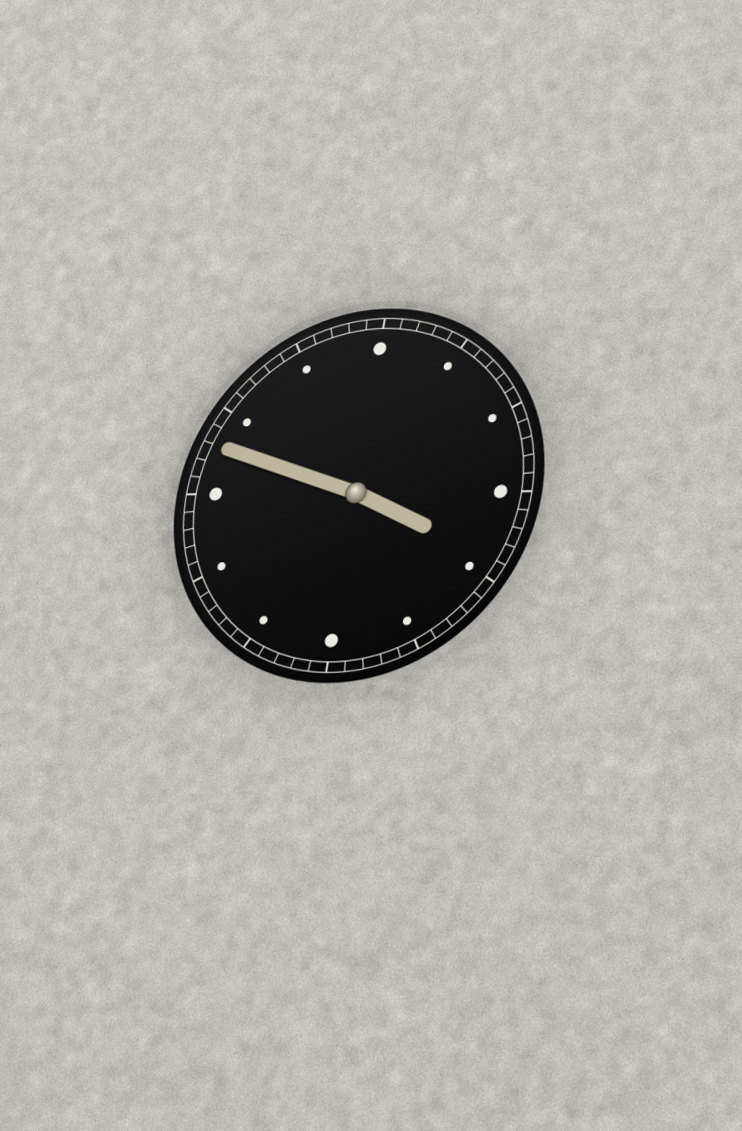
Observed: 3:48
